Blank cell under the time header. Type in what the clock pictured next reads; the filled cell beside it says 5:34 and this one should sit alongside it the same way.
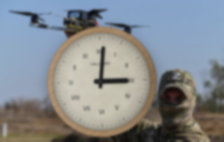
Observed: 3:01
